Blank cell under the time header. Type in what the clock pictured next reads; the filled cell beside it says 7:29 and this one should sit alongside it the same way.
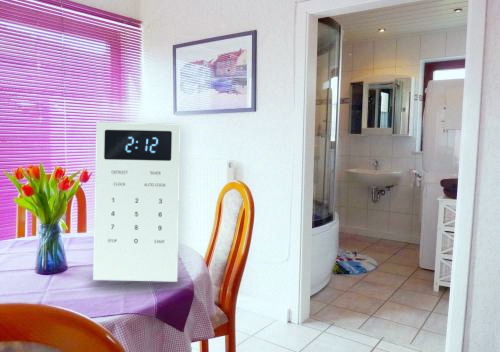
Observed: 2:12
